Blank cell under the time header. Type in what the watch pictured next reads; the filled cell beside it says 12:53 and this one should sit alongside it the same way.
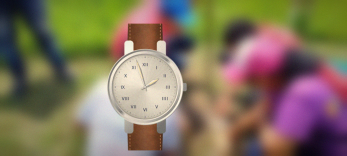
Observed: 1:57
